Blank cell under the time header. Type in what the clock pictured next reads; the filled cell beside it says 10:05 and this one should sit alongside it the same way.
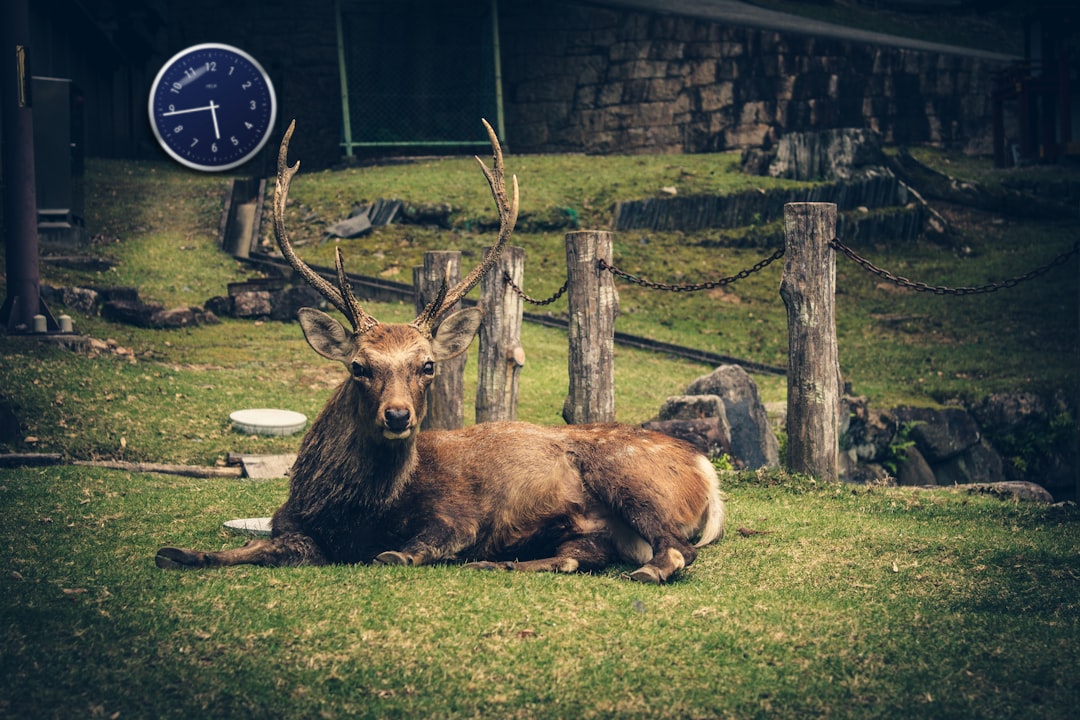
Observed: 5:44
